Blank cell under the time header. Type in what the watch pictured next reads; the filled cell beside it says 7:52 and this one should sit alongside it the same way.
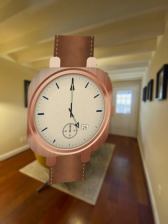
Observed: 5:00
